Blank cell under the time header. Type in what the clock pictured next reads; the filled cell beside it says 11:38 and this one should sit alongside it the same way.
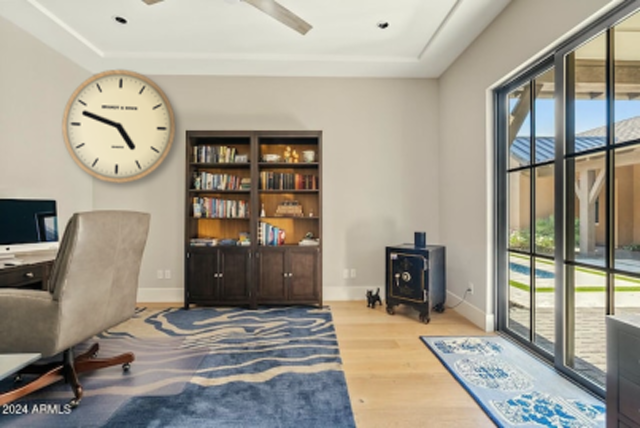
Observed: 4:48
